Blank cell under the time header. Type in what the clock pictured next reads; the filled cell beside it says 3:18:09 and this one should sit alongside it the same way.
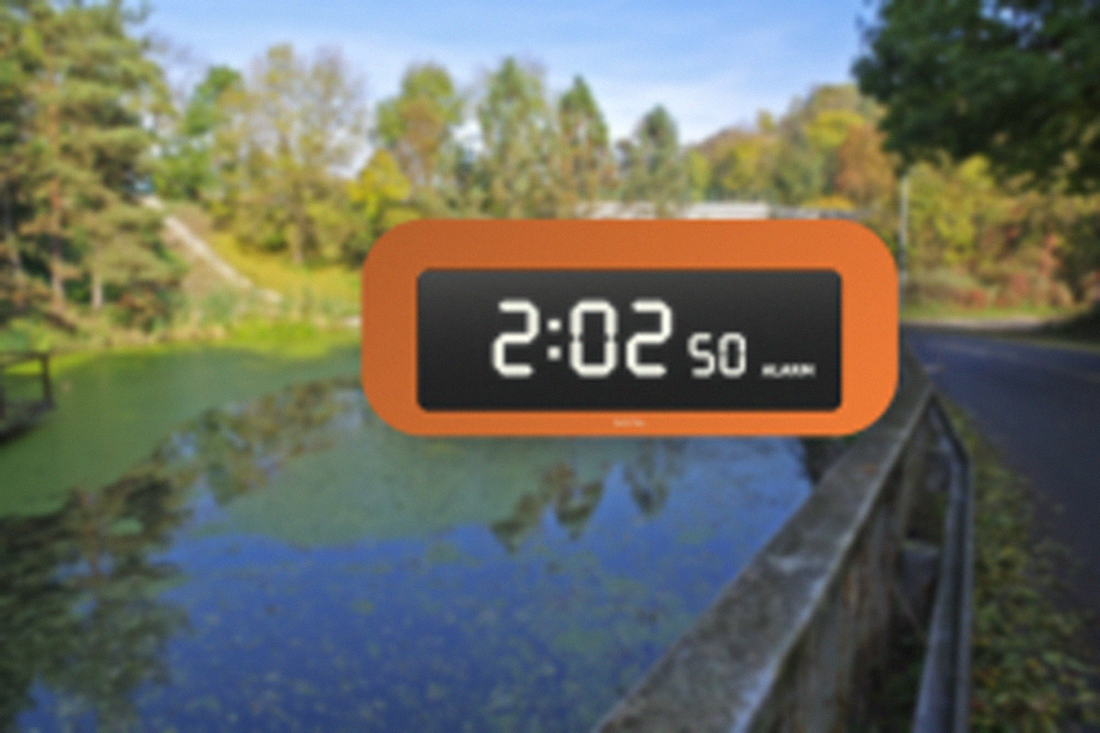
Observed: 2:02:50
